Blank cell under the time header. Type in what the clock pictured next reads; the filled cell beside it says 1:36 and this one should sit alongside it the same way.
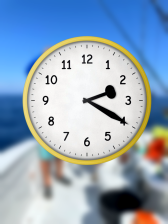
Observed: 2:20
